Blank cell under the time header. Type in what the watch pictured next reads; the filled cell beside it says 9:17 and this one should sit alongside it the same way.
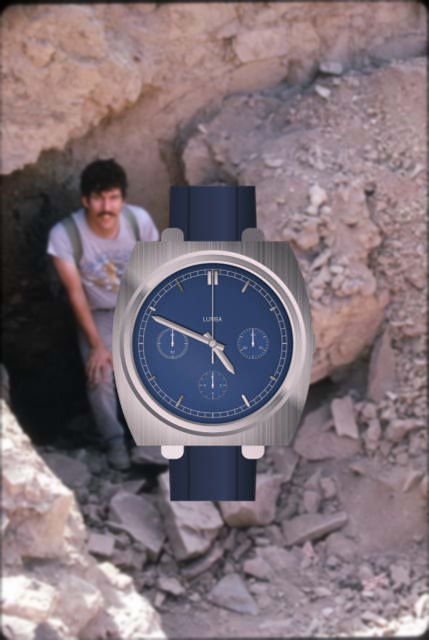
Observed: 4:49
